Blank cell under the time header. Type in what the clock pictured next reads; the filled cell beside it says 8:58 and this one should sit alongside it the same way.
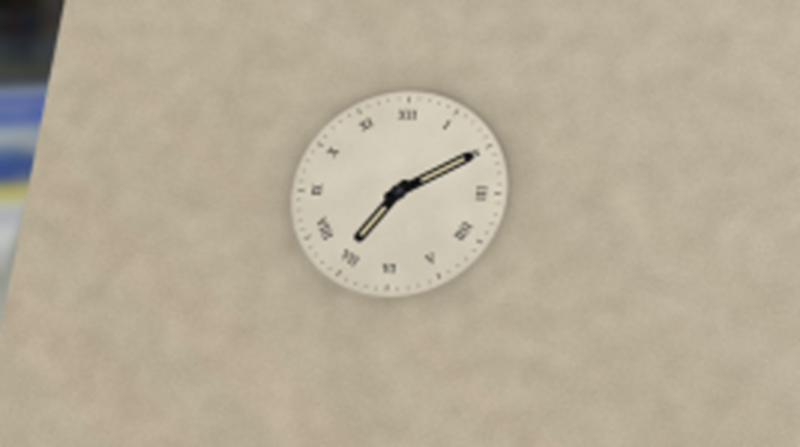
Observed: 7:10
